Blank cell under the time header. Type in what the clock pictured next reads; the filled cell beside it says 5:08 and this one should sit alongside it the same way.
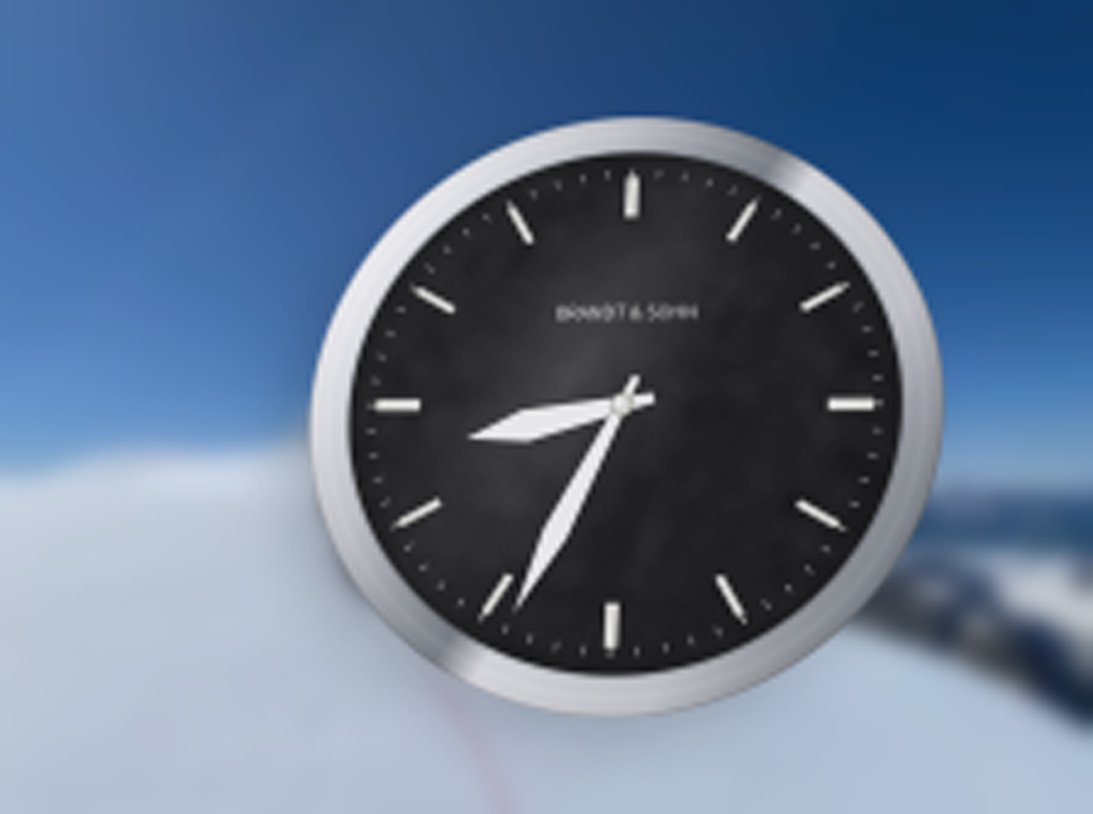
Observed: 8:34
